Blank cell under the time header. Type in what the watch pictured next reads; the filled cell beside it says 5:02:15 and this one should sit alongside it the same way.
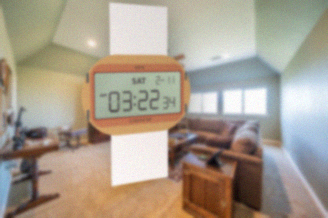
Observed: 3:22:34
